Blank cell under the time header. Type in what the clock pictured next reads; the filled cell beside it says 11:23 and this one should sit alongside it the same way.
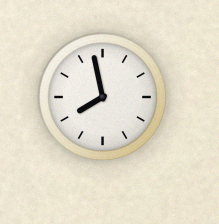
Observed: 7:58
